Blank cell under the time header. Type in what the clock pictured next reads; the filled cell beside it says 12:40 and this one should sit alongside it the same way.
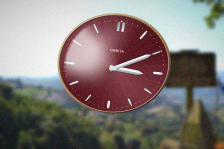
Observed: 3:10
